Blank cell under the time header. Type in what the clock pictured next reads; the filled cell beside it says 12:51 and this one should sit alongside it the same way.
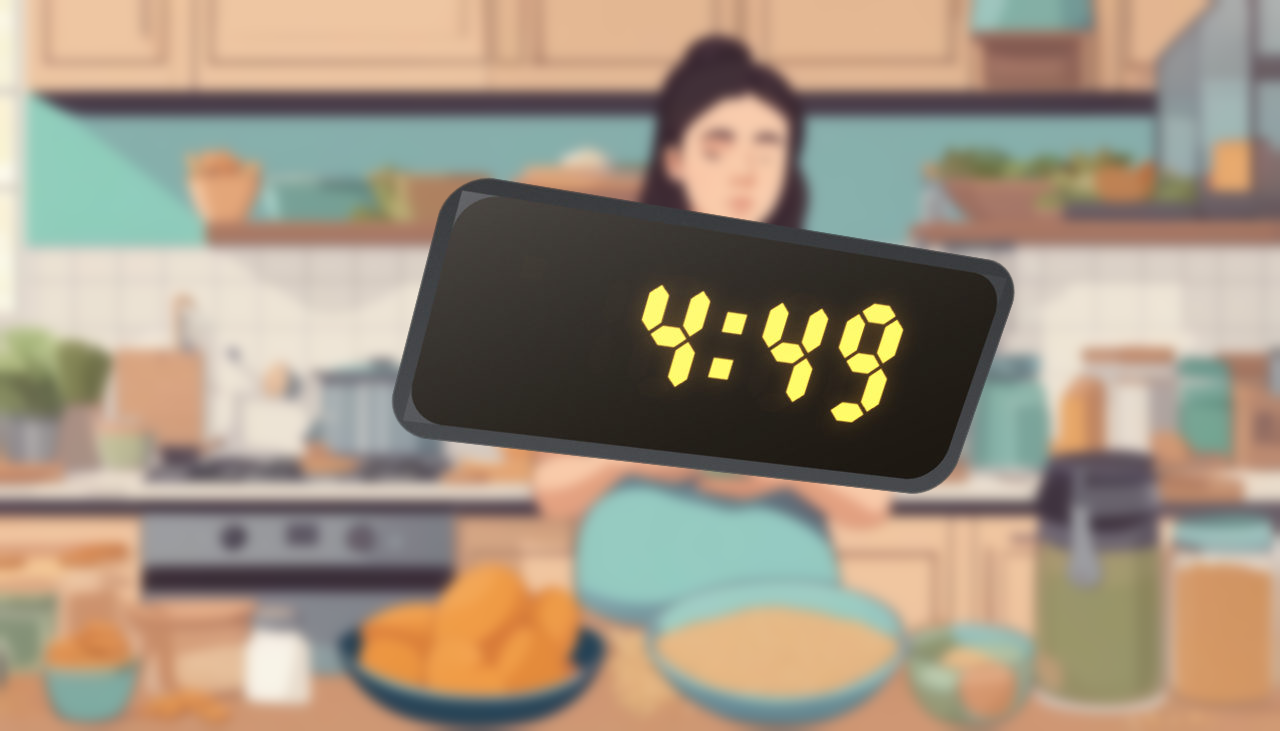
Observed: 4:49
